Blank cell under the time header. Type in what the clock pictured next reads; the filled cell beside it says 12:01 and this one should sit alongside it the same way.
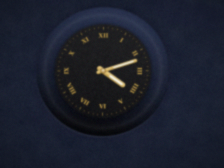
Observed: 4:12
